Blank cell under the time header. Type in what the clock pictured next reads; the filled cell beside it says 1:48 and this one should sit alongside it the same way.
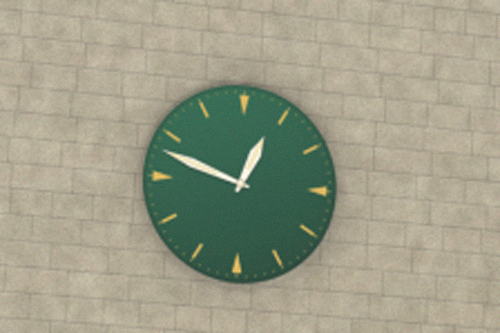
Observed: 12:48
